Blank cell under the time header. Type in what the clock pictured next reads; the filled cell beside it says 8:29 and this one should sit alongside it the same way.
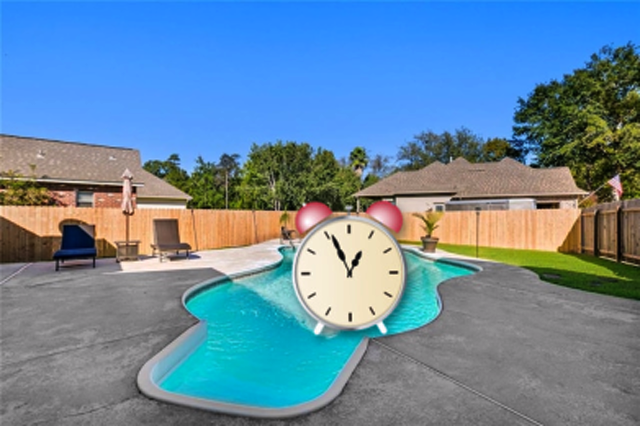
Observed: 12:56
